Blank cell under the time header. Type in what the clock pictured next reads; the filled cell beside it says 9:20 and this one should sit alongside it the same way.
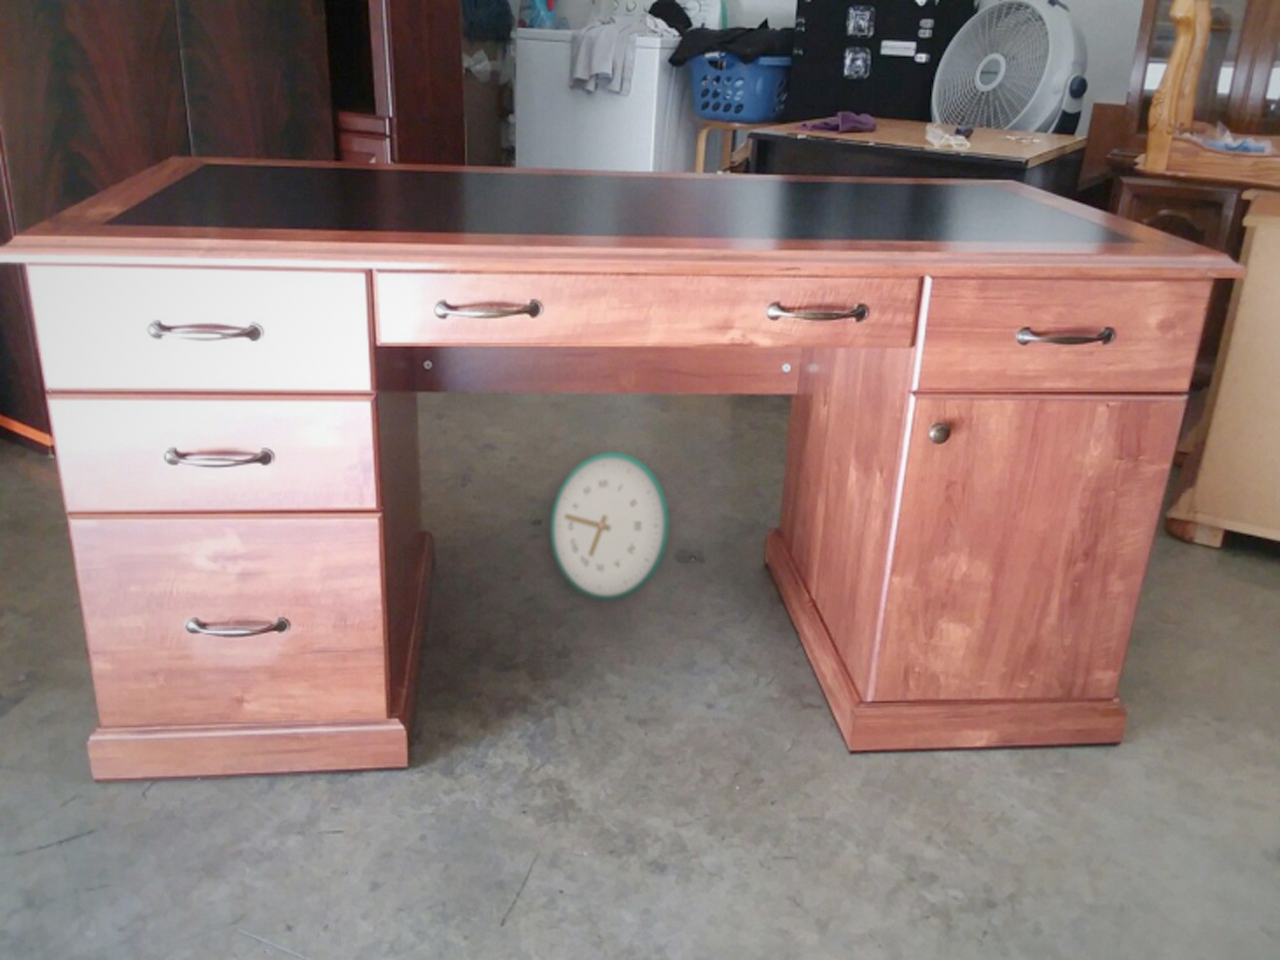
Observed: 6:47
